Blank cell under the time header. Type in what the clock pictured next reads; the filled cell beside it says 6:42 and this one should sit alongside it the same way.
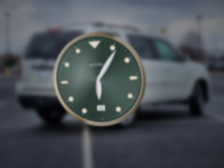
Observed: 6:06
